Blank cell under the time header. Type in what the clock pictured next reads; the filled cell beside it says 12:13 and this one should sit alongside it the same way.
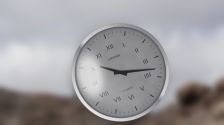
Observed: 10:18
